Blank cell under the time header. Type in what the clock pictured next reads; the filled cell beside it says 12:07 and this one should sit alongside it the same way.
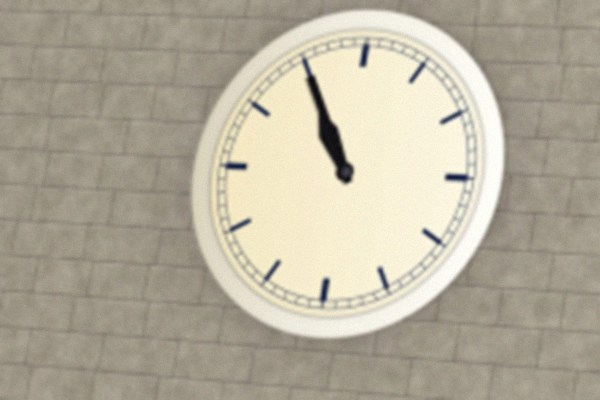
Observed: 10:55
